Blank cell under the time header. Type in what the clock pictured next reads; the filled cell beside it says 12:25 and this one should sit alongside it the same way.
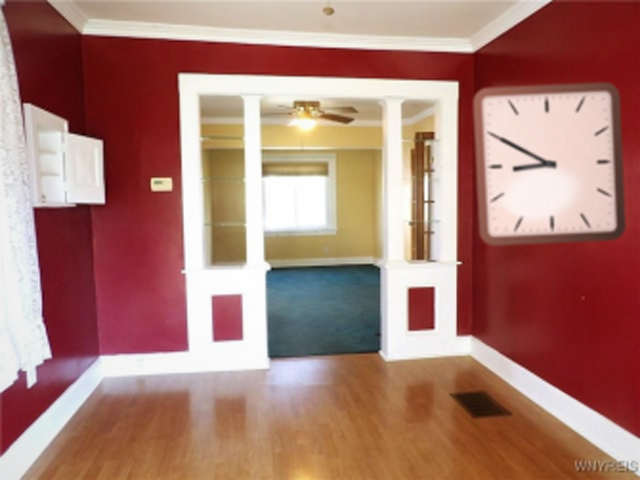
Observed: 8:50
